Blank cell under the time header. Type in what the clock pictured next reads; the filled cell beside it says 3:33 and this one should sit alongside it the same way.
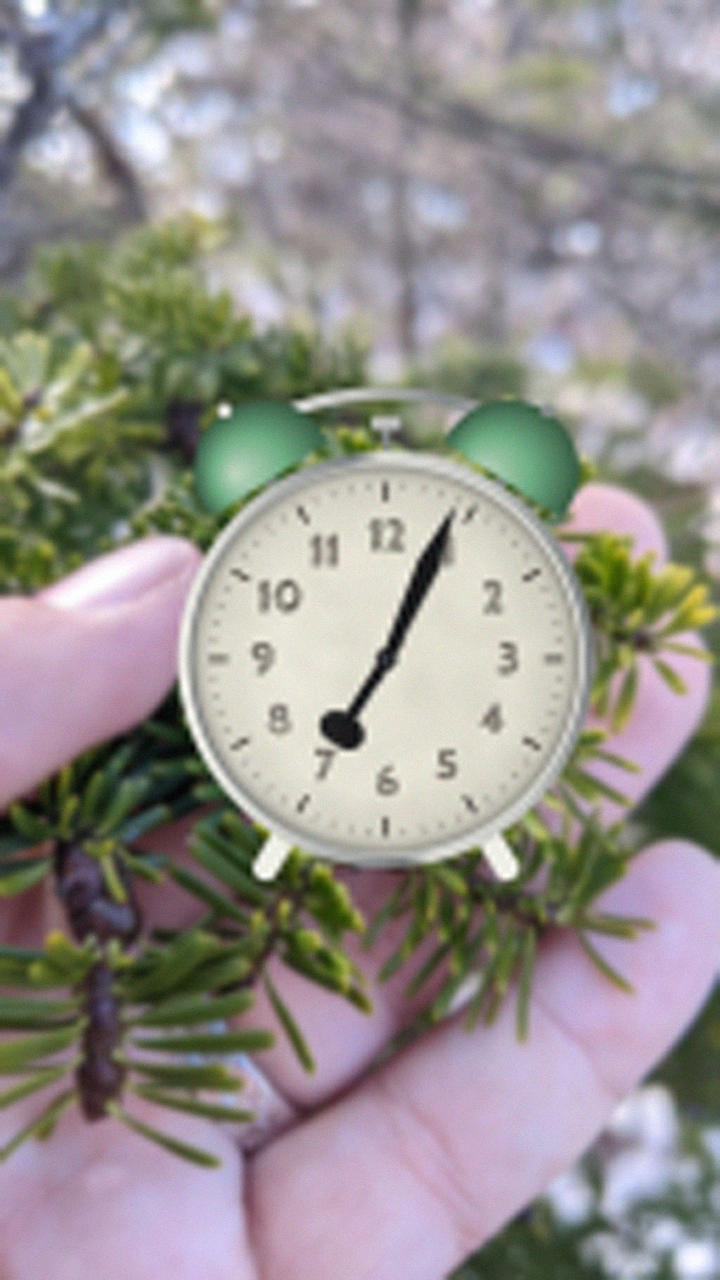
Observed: 7:04
